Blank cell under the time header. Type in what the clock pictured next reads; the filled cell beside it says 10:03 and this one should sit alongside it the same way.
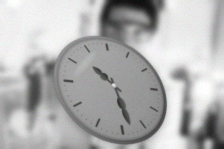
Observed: 10:28
